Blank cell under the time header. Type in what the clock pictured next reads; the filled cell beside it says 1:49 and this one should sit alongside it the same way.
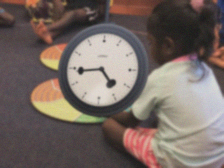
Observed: 4:44
